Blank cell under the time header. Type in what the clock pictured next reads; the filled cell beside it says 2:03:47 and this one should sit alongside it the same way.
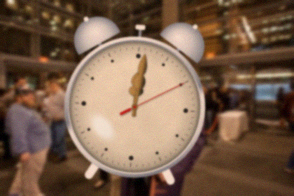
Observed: 12:01:10
